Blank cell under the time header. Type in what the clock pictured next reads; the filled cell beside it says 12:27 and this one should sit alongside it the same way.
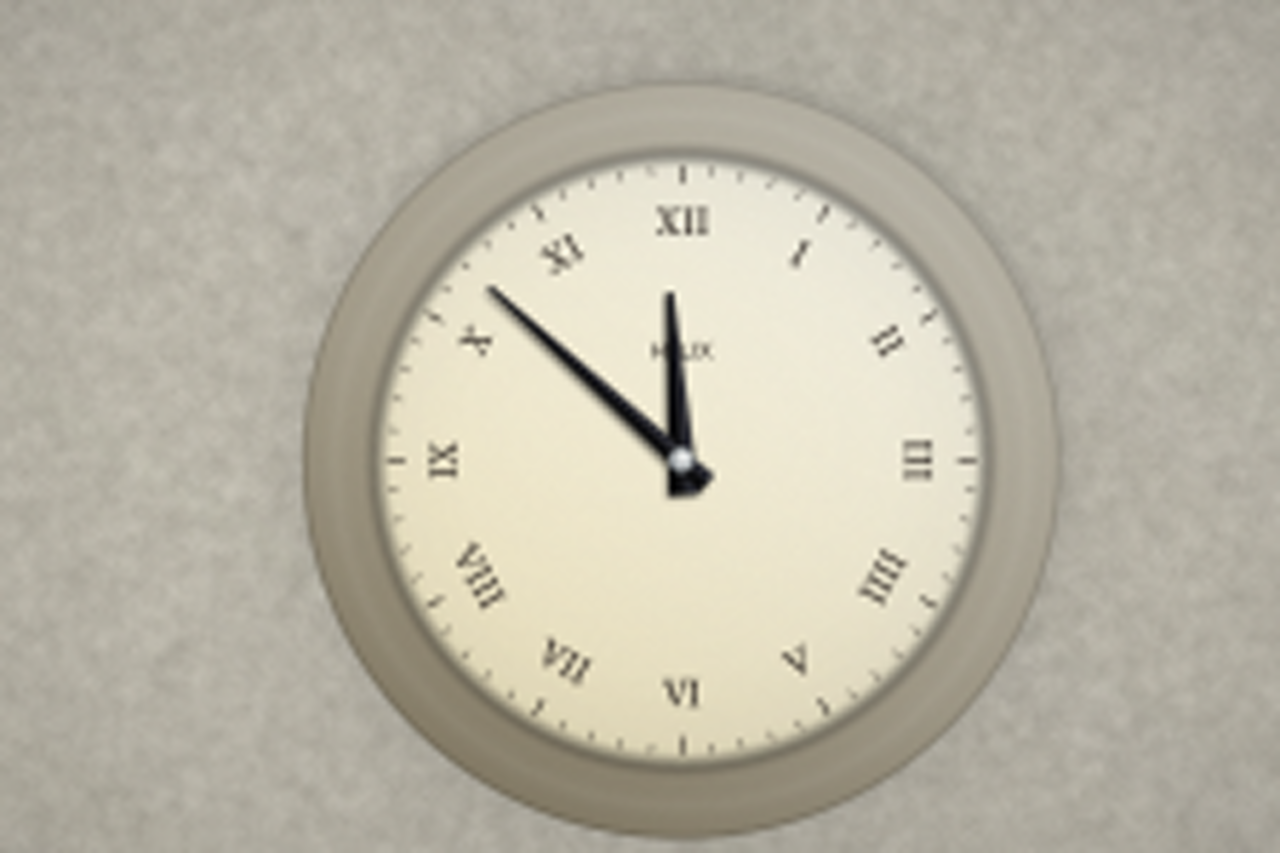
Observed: 11:52
